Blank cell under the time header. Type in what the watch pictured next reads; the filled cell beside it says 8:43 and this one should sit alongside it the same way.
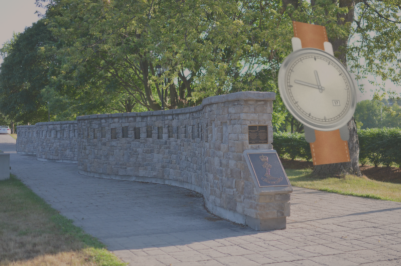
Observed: 11:47
